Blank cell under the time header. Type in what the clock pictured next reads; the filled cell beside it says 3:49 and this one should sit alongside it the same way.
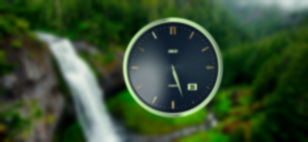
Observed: 5:27
